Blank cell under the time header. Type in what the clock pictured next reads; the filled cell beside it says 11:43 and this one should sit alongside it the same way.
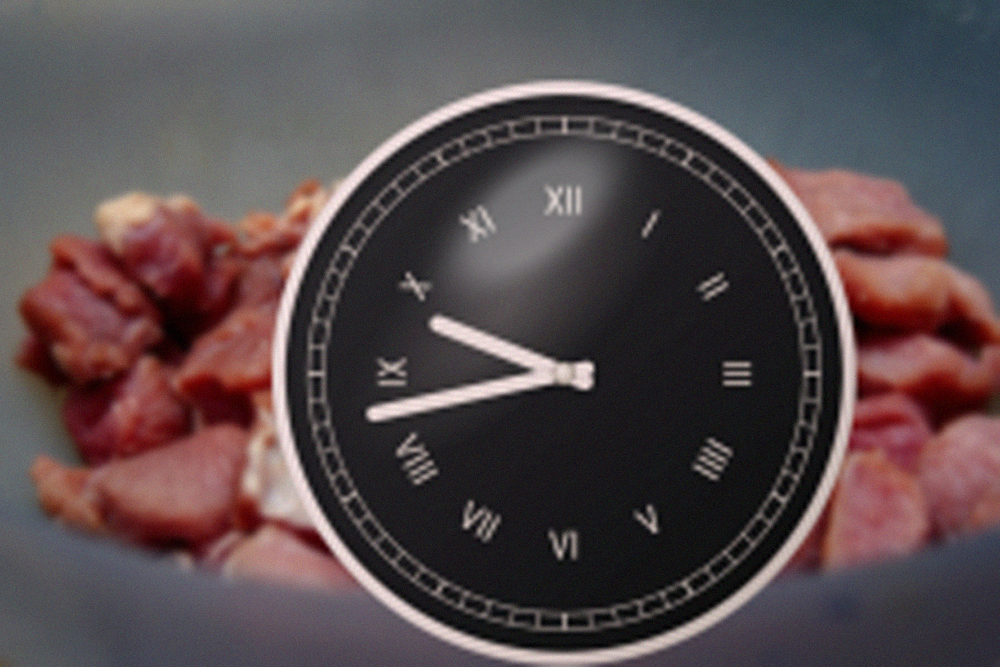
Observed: 9:43
